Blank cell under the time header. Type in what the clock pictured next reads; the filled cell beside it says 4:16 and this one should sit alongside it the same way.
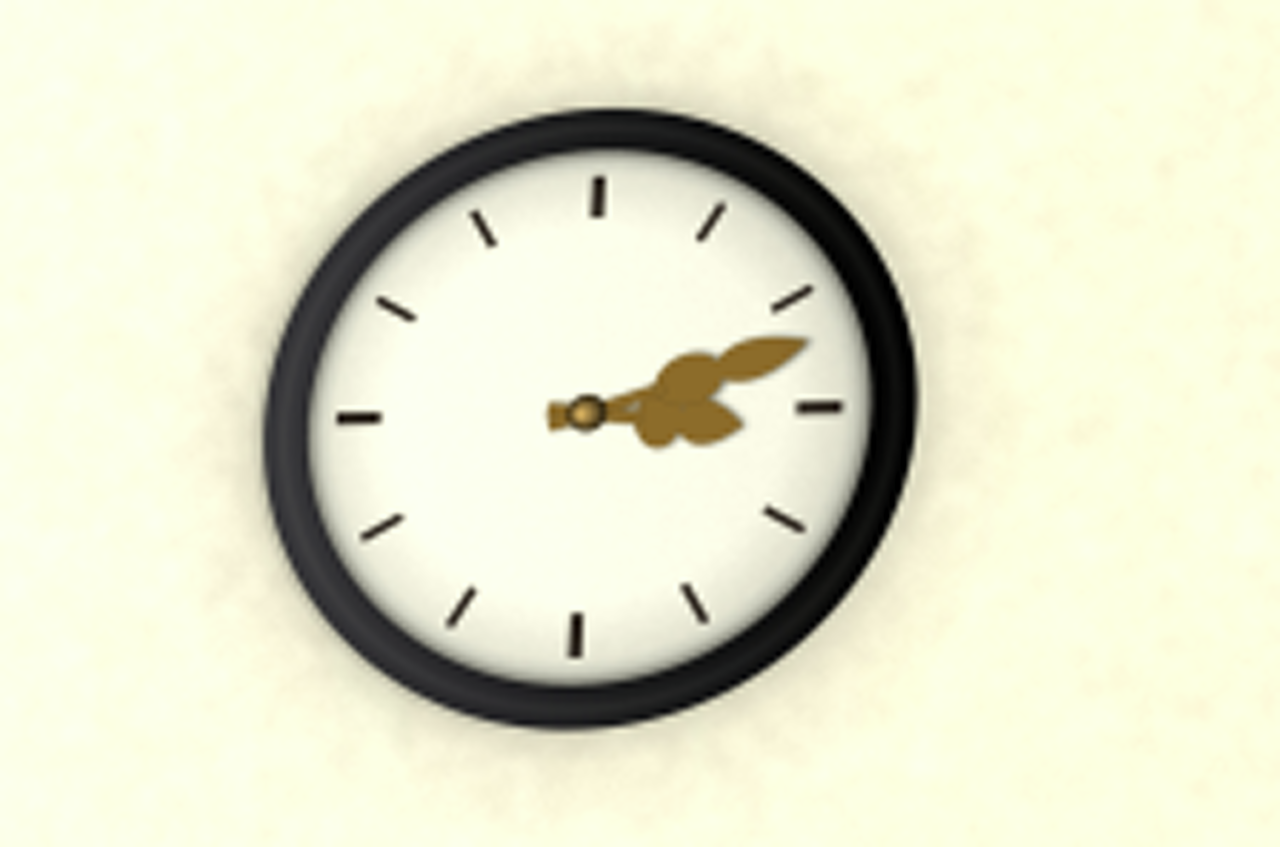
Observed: 3:12
